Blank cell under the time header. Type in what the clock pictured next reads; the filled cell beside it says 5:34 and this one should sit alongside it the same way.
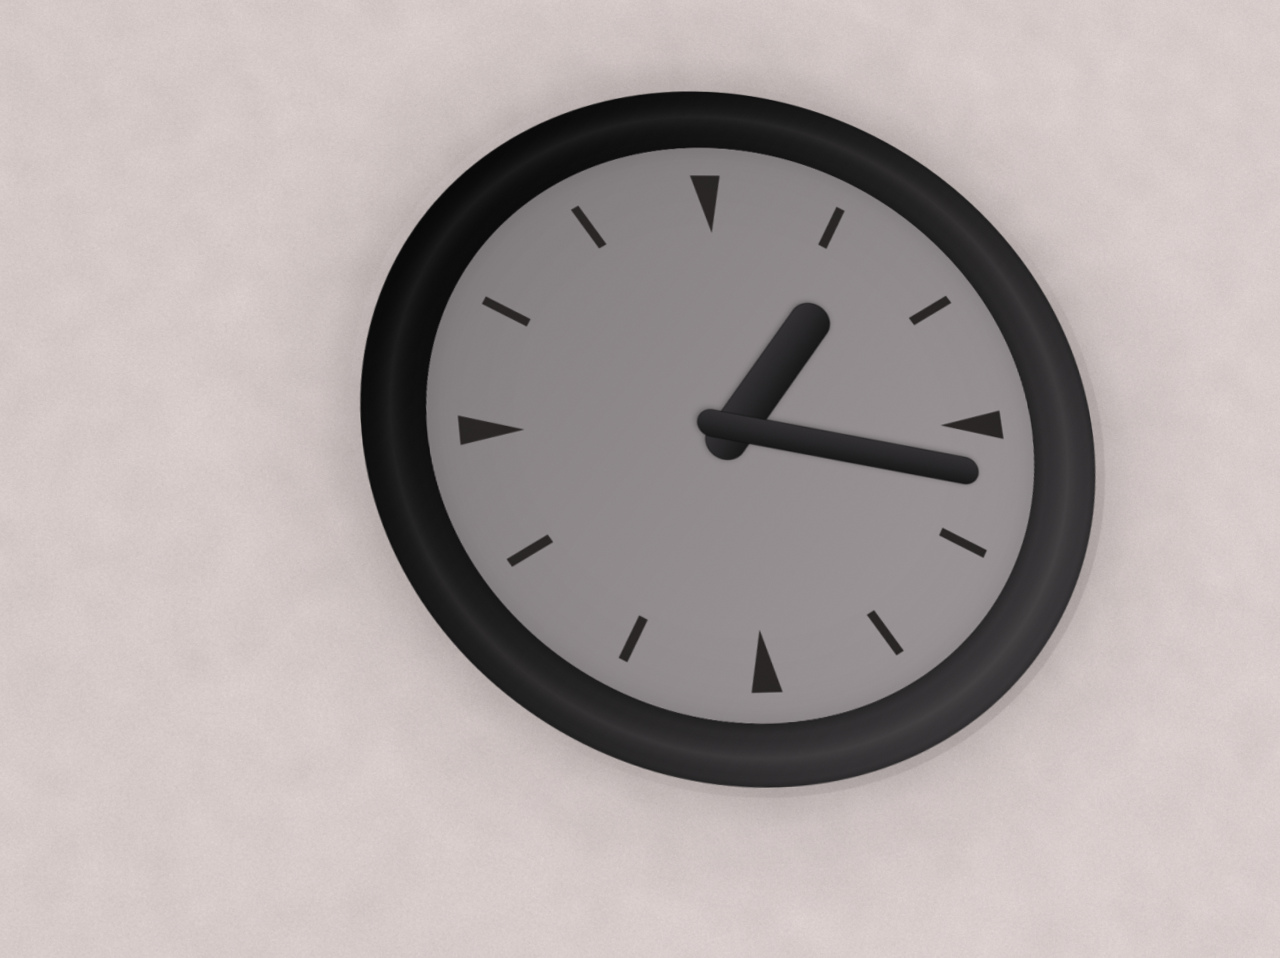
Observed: 1:17
